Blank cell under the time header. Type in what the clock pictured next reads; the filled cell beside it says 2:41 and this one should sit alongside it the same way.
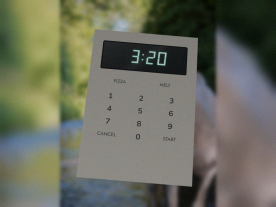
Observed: 3:20
